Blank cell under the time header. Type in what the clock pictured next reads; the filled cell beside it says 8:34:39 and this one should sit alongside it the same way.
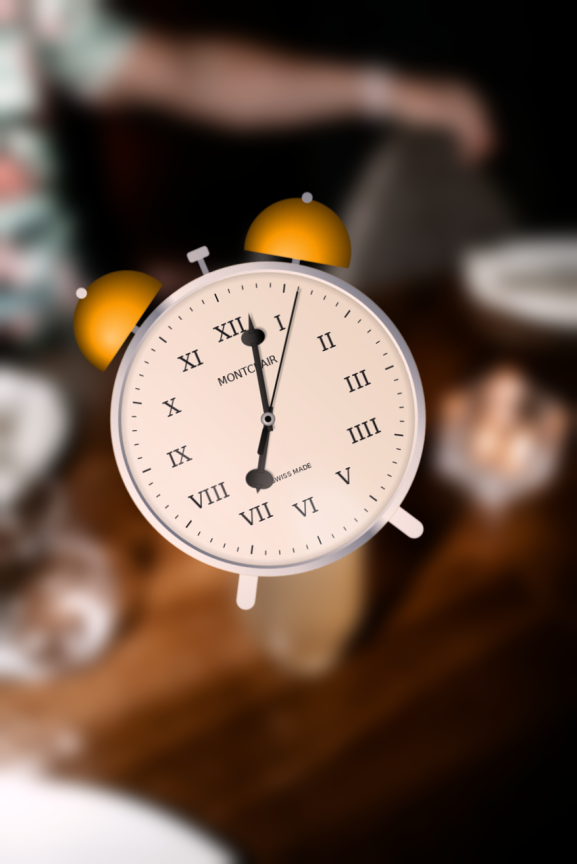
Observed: 7:02:06
